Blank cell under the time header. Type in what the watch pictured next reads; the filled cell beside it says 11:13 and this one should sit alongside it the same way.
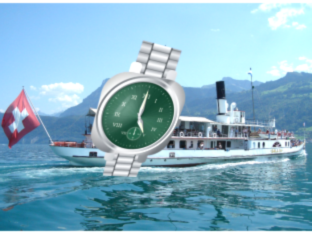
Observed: 5:00
